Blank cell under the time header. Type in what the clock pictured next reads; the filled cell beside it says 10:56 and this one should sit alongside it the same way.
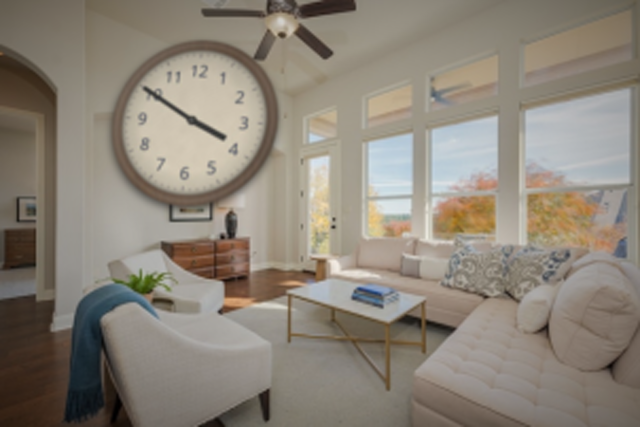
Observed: 3:50
